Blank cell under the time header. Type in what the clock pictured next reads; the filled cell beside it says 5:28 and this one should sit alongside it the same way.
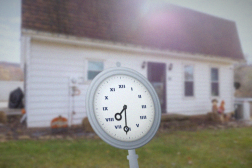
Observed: 7:31
